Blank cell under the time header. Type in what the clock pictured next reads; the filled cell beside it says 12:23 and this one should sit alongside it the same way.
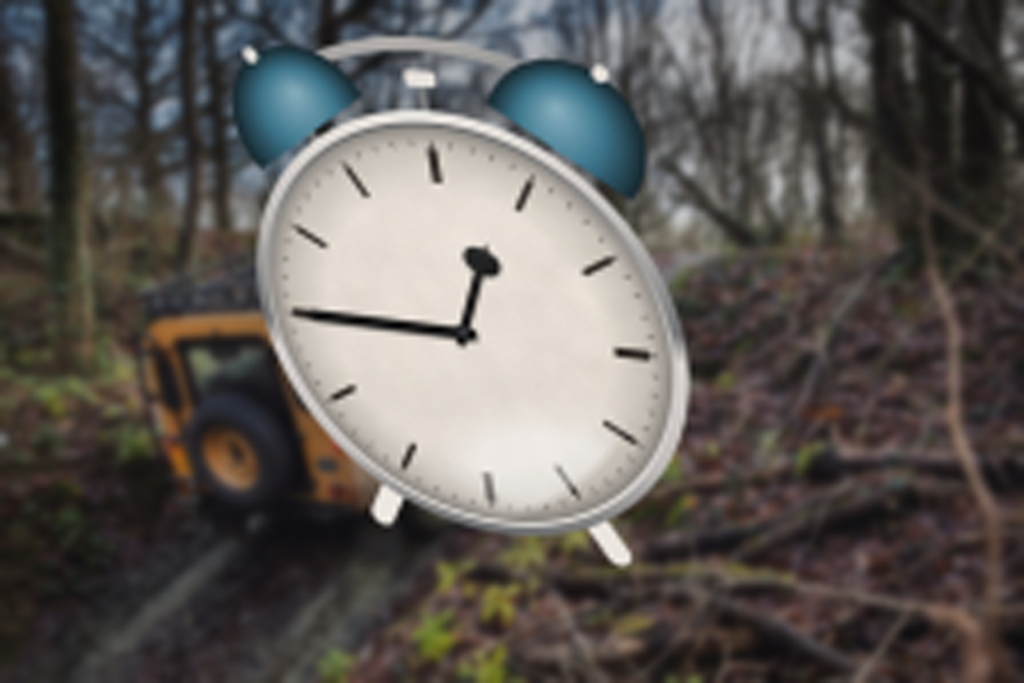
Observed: 12:45
